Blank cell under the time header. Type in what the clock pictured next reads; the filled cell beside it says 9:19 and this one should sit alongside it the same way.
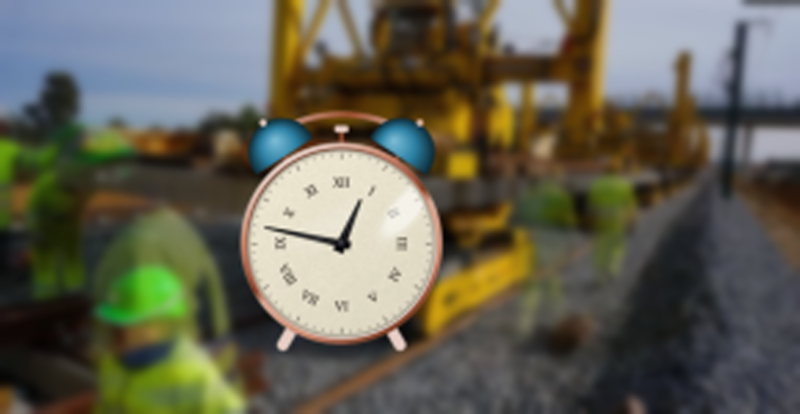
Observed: 12:47
